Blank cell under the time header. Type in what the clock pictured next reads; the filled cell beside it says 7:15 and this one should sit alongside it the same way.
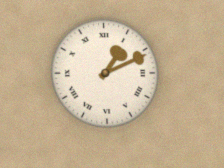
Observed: 1:11
